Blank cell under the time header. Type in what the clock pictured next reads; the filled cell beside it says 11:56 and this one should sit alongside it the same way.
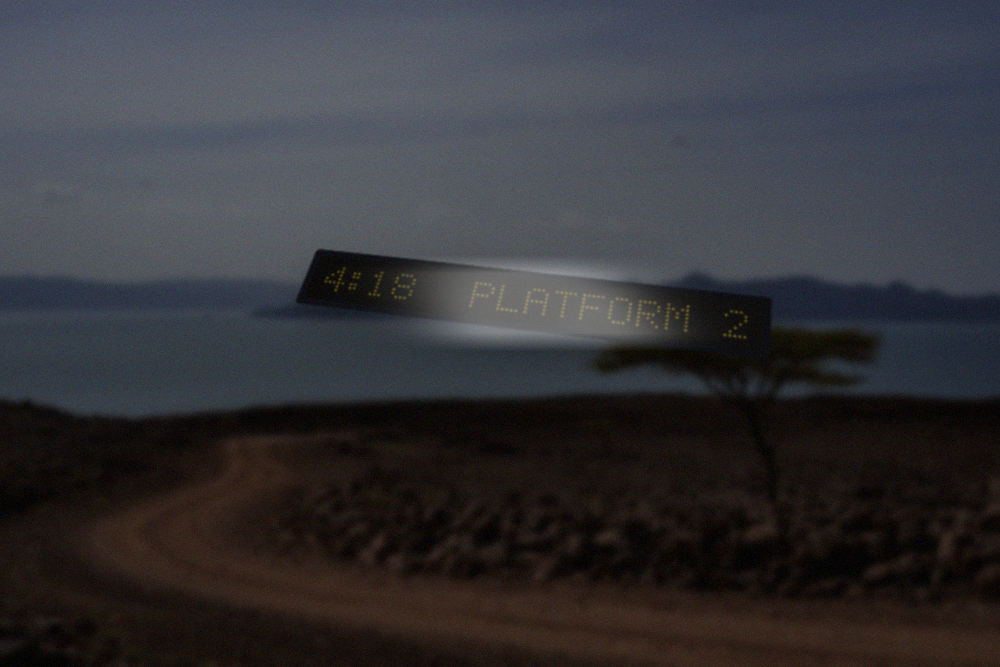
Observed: 4:18
